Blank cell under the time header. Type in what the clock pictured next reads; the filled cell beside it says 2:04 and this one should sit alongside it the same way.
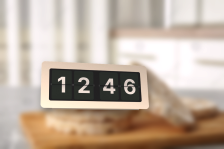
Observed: 12:46
